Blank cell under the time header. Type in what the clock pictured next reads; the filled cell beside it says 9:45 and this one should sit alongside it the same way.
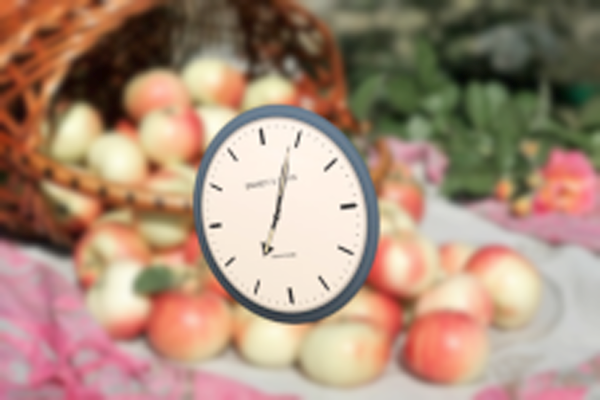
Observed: 7:04
